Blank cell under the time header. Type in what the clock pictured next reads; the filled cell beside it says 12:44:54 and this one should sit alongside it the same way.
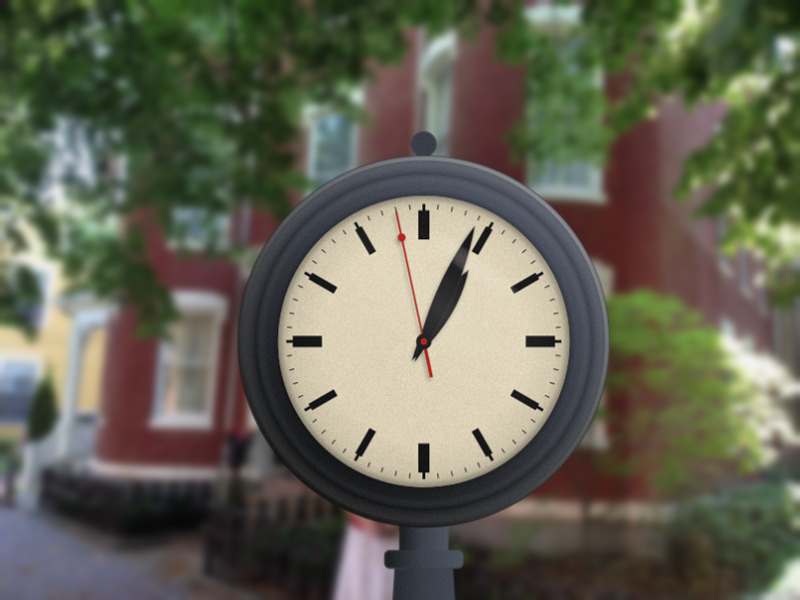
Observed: 1:03:58
